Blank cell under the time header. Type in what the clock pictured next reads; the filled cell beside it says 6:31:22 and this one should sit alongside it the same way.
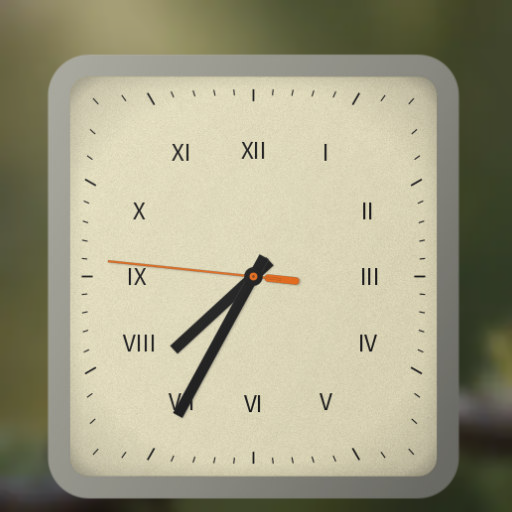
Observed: 7:34:46
